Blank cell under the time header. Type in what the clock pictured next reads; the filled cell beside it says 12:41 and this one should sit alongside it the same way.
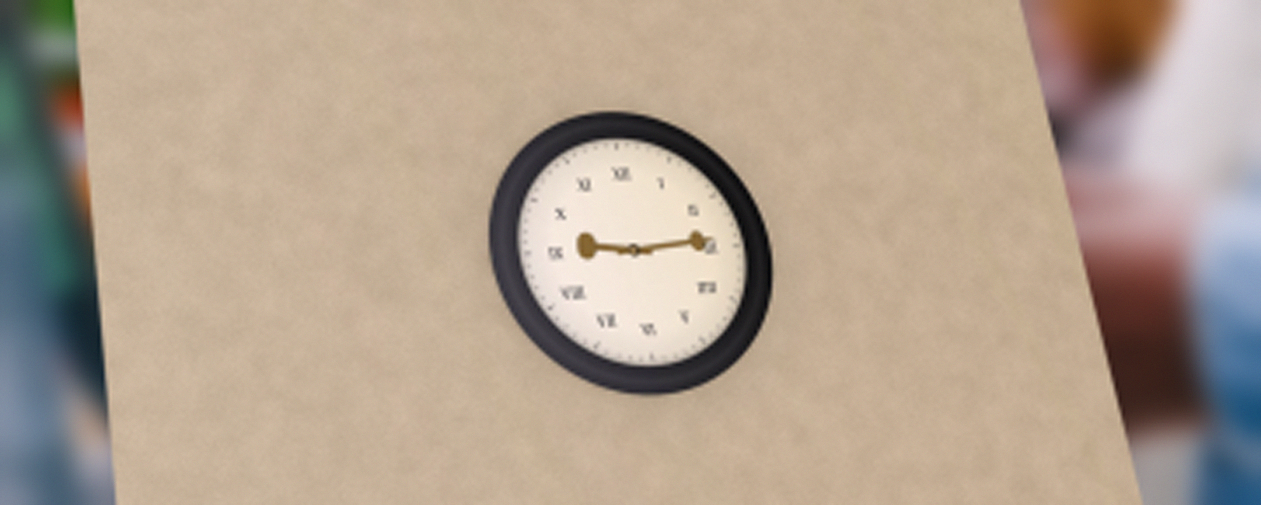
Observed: 9:14
